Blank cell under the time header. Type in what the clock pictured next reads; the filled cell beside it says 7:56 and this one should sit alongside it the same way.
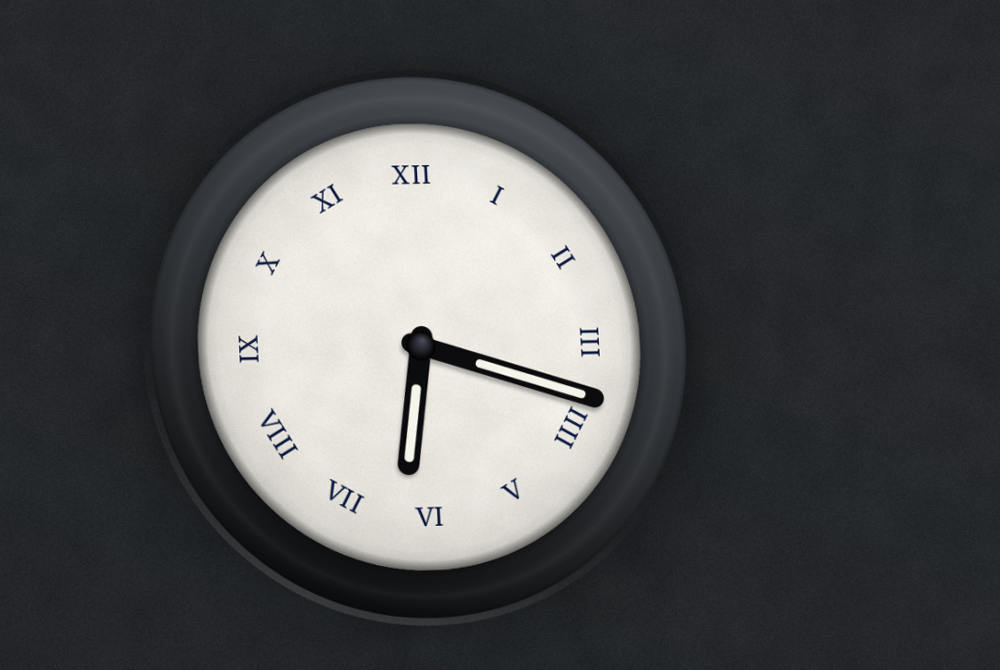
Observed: 6:18
